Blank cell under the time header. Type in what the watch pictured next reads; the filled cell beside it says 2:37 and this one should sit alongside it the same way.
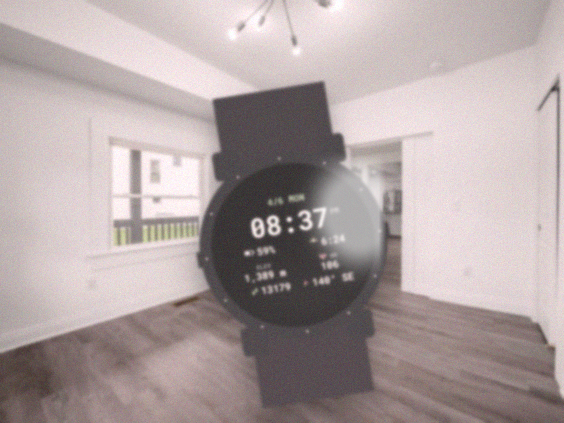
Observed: 8:37
